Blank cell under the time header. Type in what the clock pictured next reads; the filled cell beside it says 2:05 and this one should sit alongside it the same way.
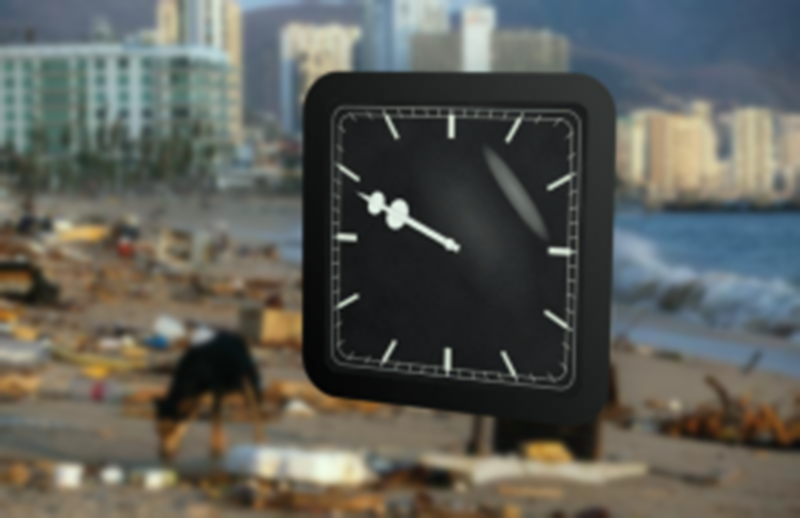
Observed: 9:49
